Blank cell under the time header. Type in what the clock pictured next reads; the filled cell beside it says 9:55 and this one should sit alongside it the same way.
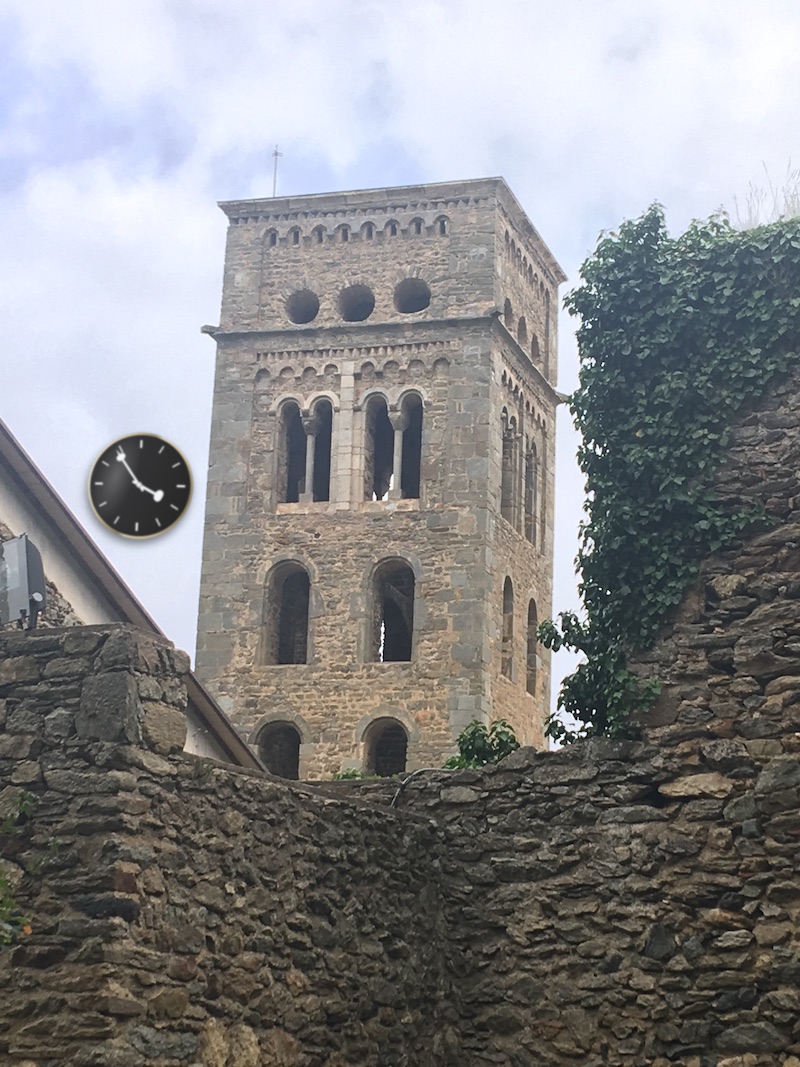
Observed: 3:54
